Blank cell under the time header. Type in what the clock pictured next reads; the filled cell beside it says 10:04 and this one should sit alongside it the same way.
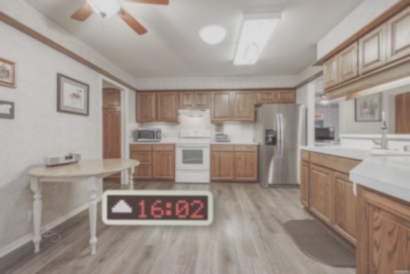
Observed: 16:02
